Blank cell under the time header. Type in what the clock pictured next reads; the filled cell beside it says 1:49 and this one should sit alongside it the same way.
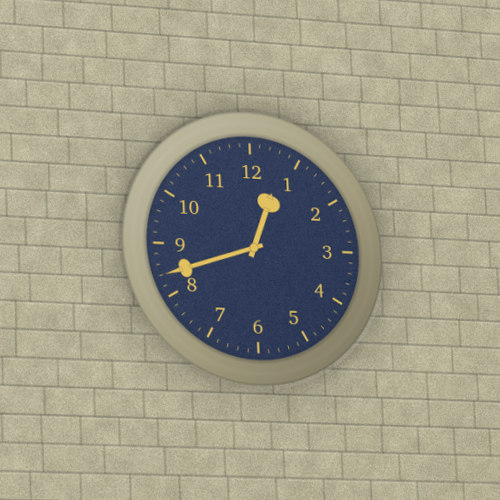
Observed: 12:42
